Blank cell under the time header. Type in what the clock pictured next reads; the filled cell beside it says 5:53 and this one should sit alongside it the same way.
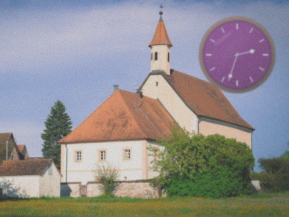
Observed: 2:33
